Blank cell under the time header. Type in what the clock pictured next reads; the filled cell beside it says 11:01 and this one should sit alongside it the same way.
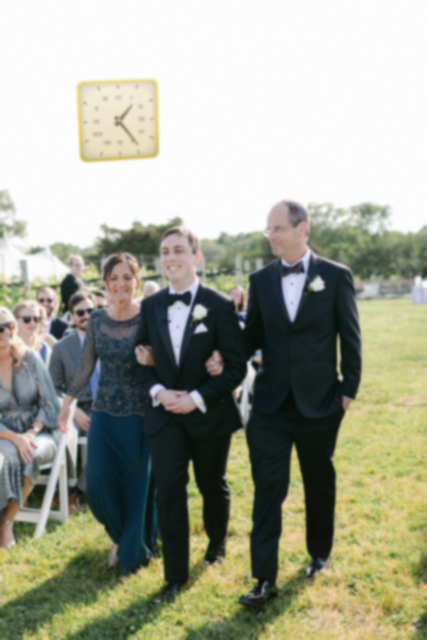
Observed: 1:24
